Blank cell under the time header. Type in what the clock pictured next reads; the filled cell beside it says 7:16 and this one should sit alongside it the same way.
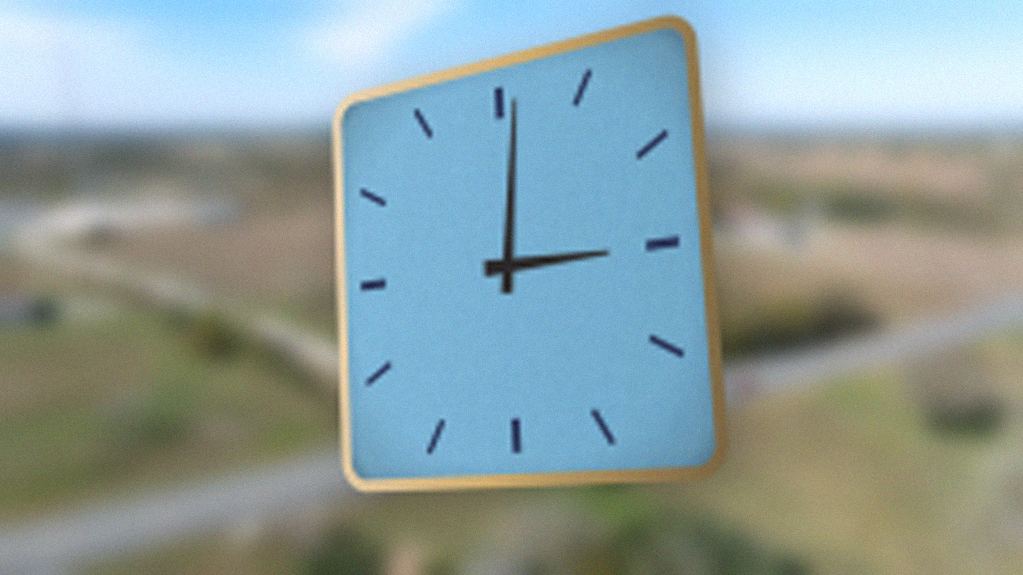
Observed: 3:01
